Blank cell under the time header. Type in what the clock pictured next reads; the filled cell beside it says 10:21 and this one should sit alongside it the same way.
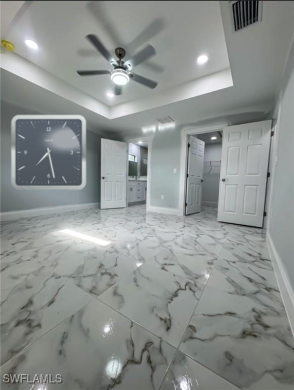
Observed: 7:28
